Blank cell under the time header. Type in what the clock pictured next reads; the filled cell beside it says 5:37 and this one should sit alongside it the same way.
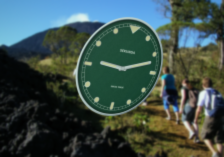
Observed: 9:12
